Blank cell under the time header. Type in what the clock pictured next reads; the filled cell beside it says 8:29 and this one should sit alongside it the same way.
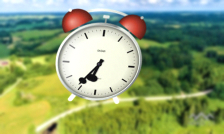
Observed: 6:36
